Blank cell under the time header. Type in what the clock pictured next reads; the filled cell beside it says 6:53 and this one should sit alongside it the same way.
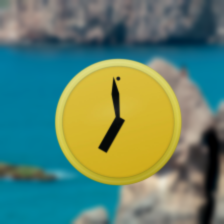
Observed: 6:59
